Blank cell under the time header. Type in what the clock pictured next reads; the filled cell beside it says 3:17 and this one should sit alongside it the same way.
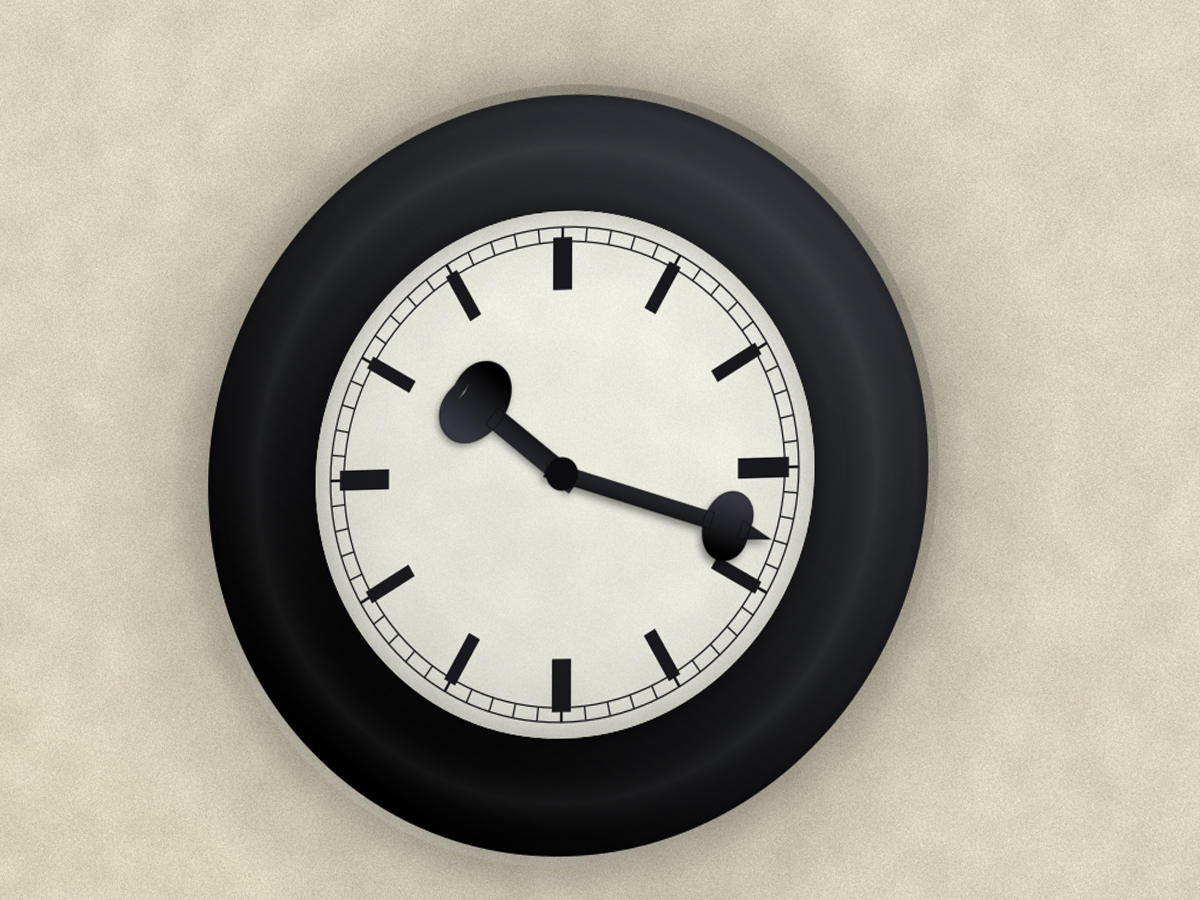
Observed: 10:18
